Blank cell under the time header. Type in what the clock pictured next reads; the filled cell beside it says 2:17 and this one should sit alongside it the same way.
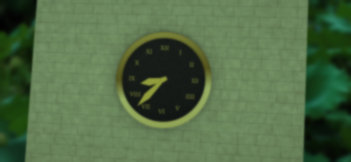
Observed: 8:37
